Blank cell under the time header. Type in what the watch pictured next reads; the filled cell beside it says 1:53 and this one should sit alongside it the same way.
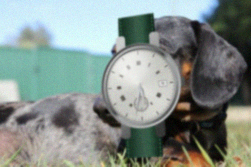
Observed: 5:32
